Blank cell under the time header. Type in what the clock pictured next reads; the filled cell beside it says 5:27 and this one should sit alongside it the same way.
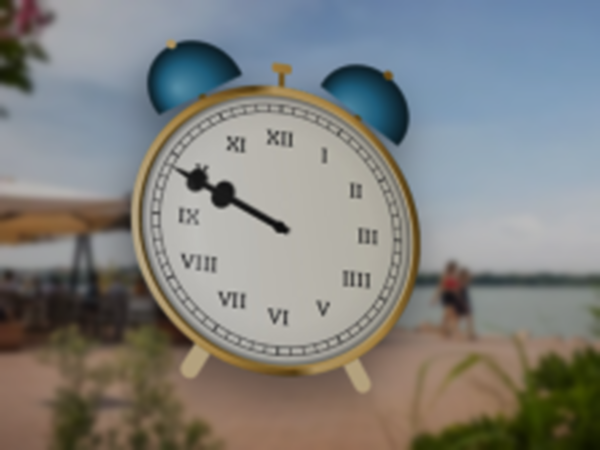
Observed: 9:49
